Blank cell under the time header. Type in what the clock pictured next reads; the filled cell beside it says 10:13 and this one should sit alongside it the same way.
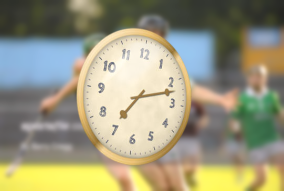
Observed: 7:12
